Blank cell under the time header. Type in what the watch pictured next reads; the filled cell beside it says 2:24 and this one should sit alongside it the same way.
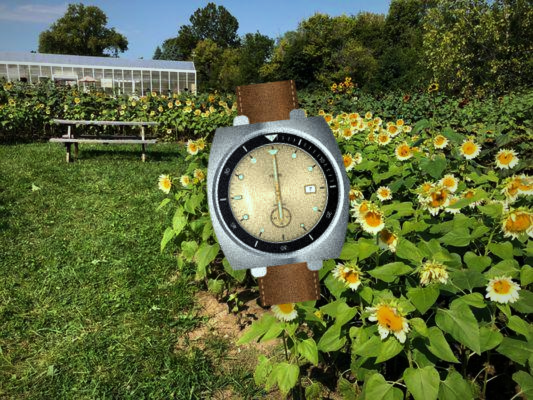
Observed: 6:00
